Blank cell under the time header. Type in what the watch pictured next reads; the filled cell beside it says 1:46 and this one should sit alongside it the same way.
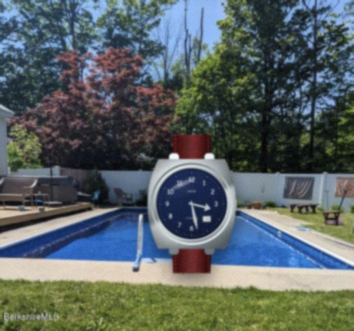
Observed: 3:28
